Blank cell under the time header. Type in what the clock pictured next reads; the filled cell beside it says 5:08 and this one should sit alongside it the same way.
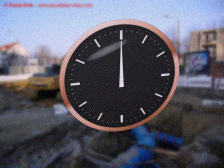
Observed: 12:00
